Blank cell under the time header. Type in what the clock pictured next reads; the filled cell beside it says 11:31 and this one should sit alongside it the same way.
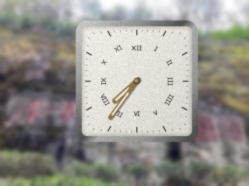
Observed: 7:36
